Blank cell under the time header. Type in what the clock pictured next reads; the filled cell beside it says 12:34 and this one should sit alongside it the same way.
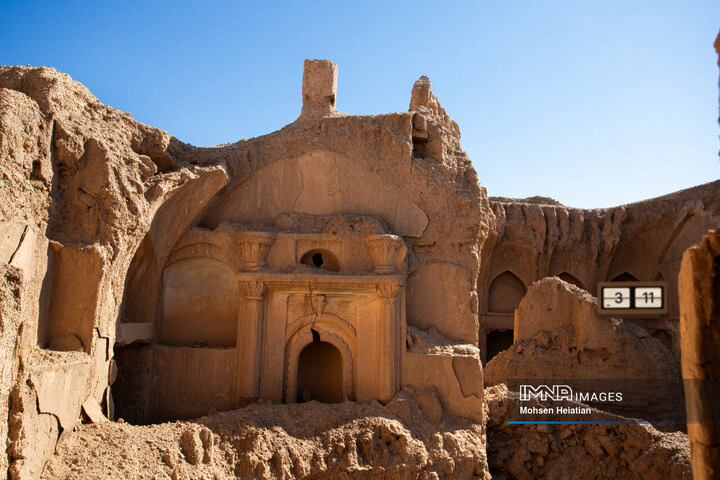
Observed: 3:11
